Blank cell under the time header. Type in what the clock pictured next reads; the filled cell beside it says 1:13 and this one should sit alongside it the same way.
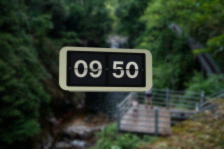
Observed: 9:50
